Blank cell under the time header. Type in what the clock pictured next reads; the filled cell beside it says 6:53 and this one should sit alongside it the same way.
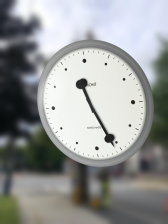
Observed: 11:26
